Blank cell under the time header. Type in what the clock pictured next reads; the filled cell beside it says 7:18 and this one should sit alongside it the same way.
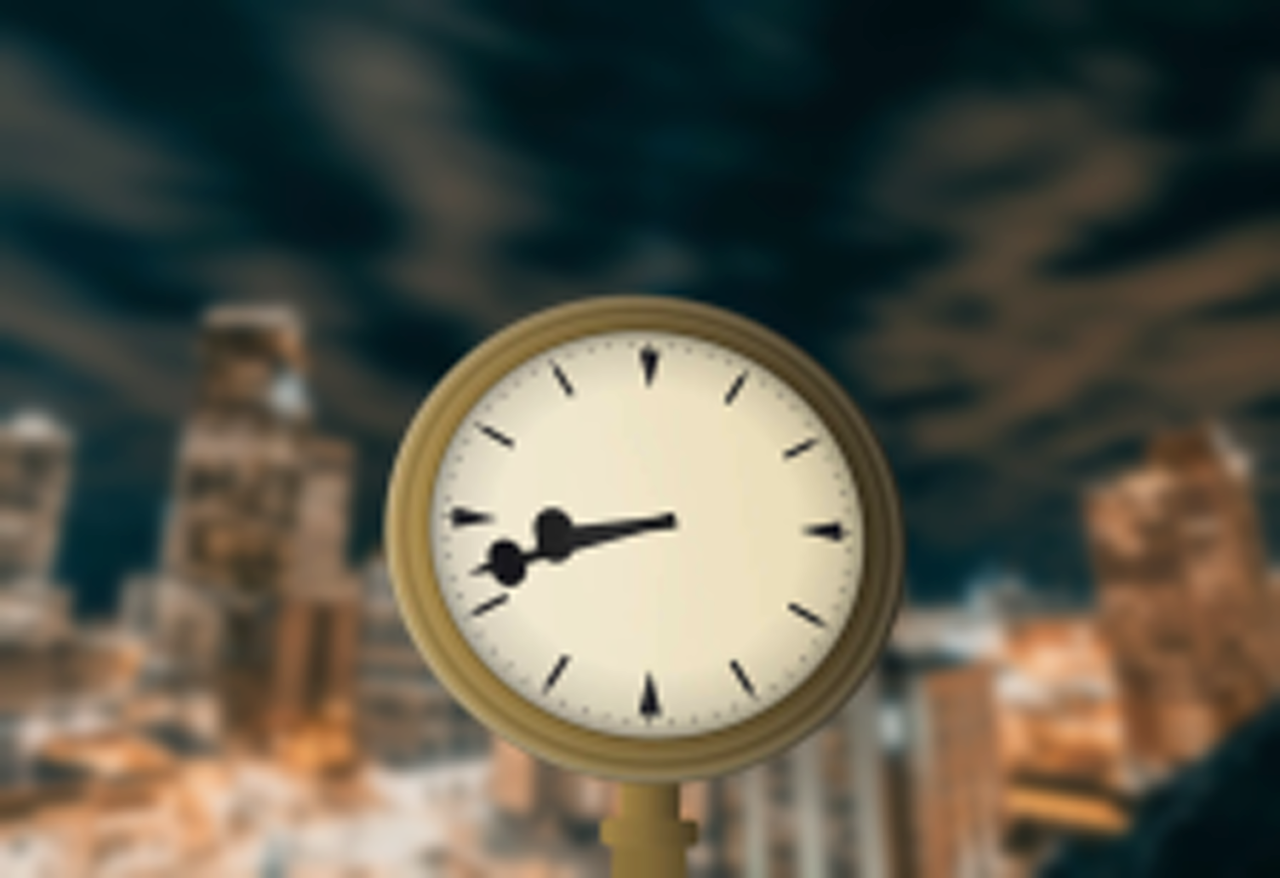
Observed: 8:42
